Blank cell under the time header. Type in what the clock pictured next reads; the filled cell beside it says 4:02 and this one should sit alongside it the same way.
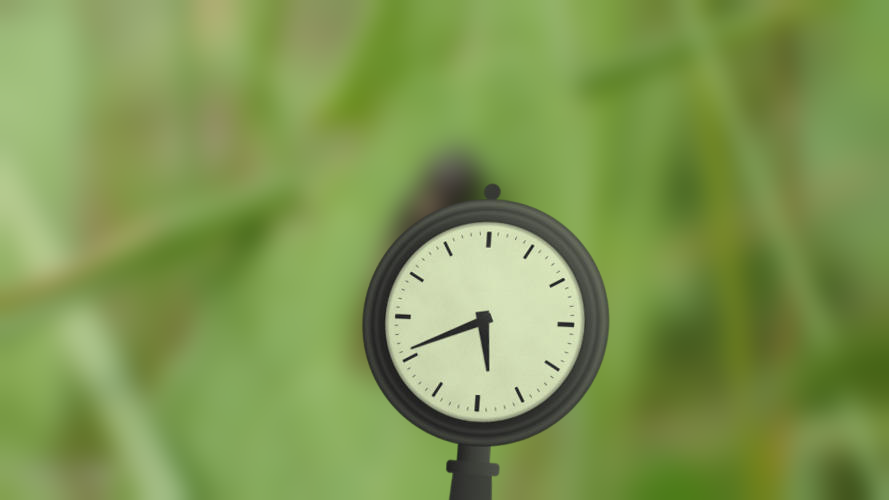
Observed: 5:41
